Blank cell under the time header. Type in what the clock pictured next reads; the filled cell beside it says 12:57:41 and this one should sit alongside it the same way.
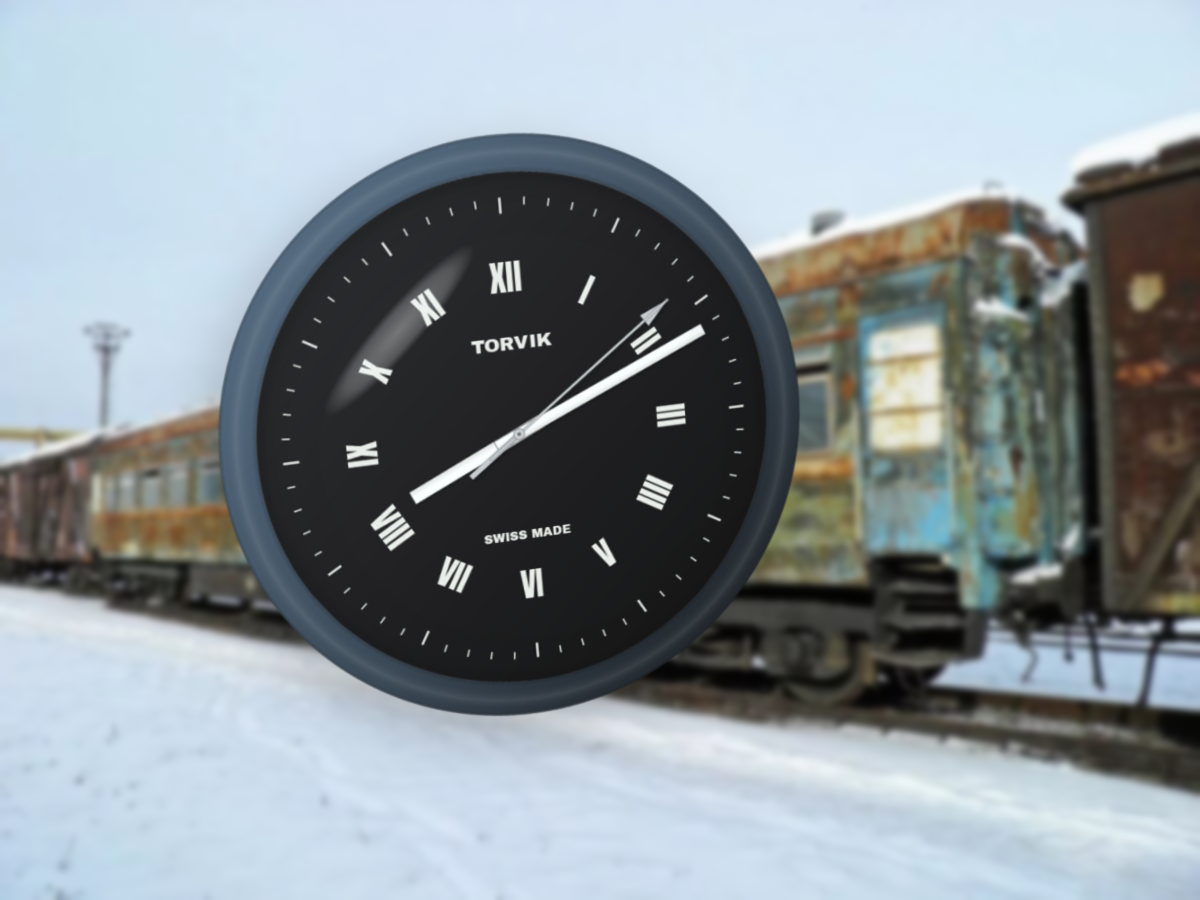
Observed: 8:11:09
